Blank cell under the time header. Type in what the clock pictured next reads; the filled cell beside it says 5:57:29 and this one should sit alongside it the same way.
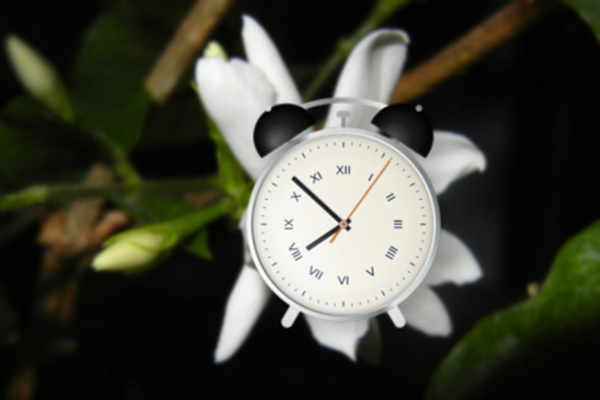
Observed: 7:52:06
